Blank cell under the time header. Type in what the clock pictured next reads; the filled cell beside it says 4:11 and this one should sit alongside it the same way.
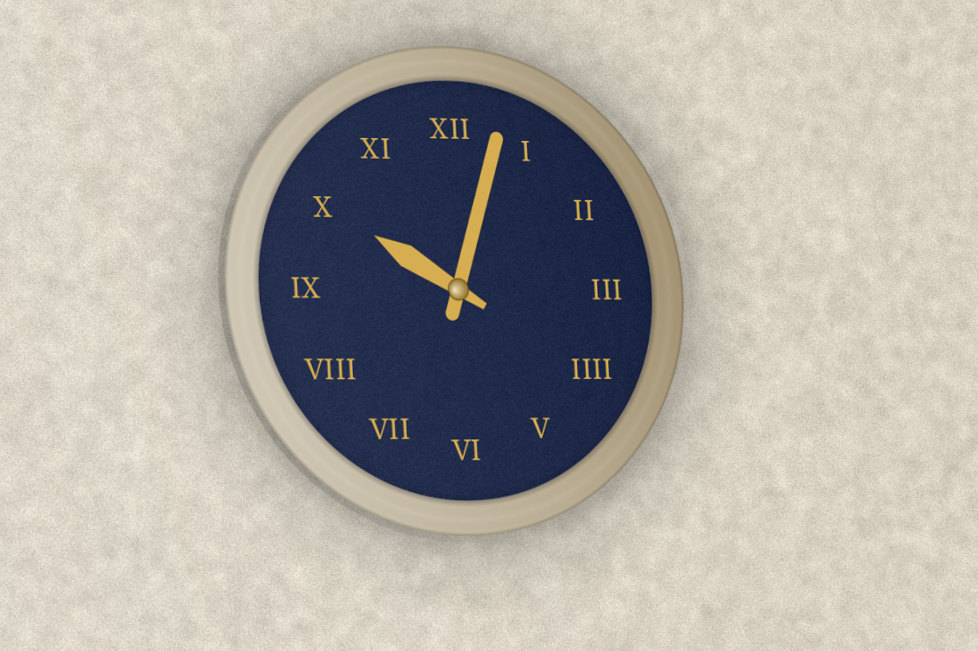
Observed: 10:03
